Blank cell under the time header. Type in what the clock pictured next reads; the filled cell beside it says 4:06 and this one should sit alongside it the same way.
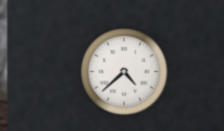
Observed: 4:38
